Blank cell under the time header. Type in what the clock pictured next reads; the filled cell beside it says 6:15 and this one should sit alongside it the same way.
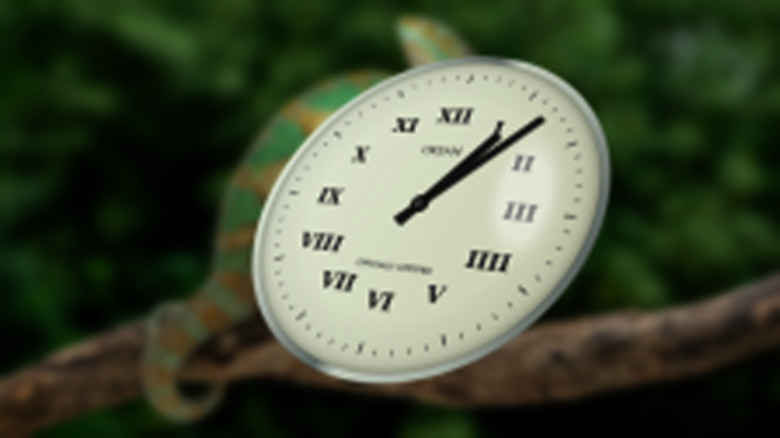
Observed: 1:07
